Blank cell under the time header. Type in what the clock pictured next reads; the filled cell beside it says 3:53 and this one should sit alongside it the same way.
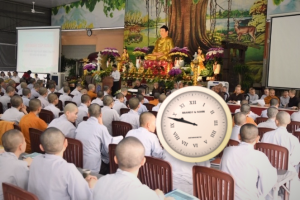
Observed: 9:48
